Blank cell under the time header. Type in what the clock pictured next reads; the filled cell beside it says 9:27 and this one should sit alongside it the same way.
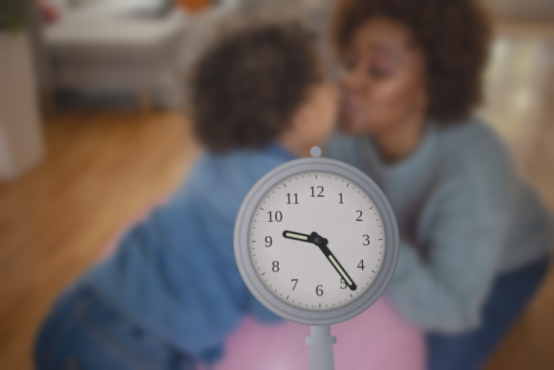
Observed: 9:24
